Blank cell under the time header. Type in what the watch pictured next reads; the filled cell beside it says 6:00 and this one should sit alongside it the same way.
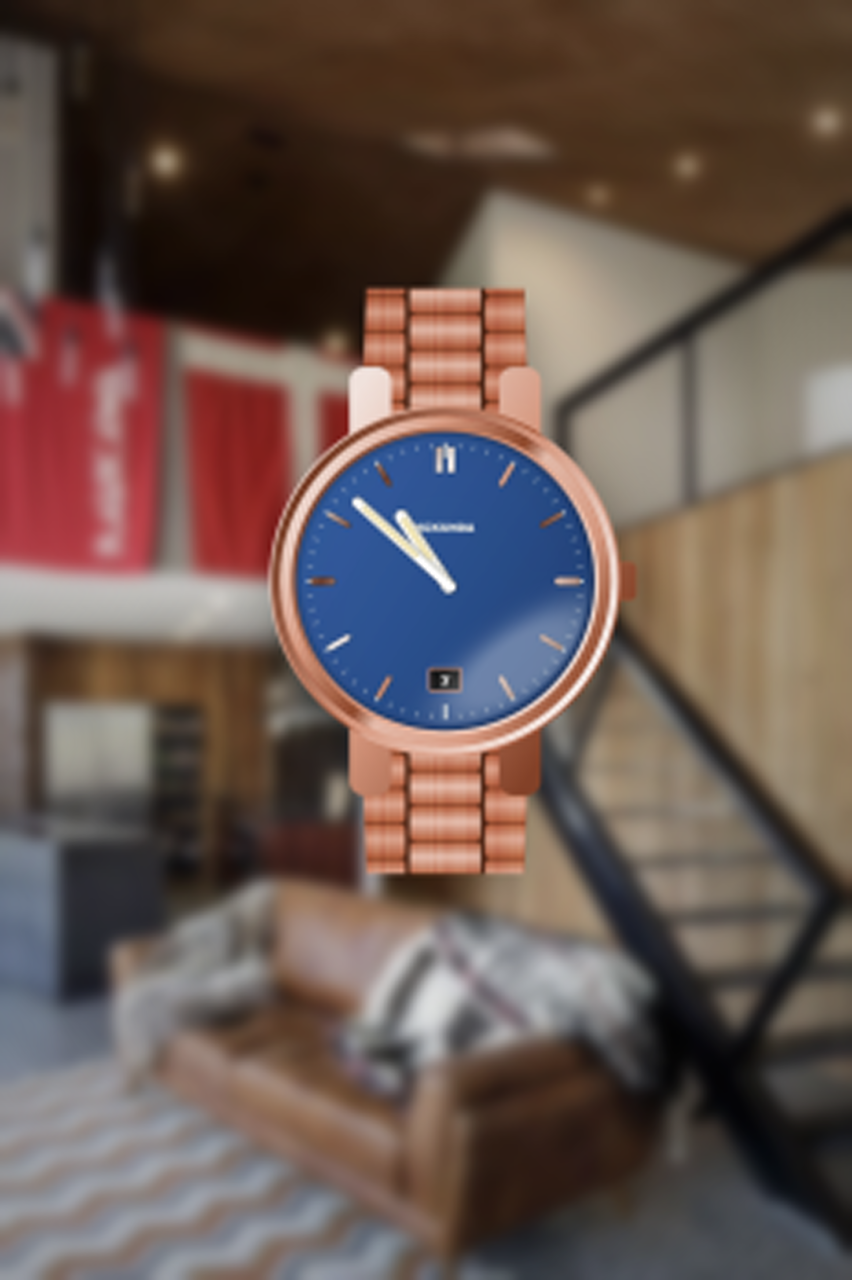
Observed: 10:52
